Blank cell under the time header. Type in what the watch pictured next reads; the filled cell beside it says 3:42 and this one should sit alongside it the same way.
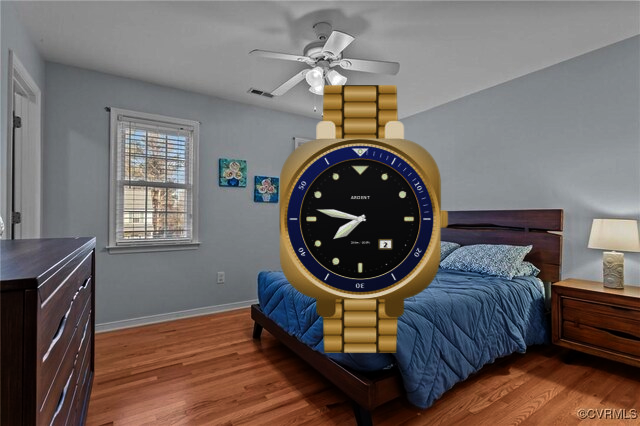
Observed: 7:47
